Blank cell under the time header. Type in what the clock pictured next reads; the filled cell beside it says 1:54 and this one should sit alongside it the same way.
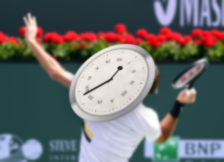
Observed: 12:38
